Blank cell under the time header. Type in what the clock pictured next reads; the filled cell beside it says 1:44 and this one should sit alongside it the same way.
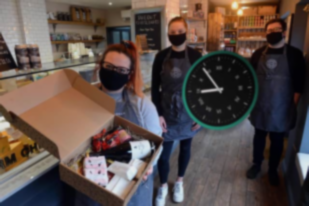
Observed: 8:54
